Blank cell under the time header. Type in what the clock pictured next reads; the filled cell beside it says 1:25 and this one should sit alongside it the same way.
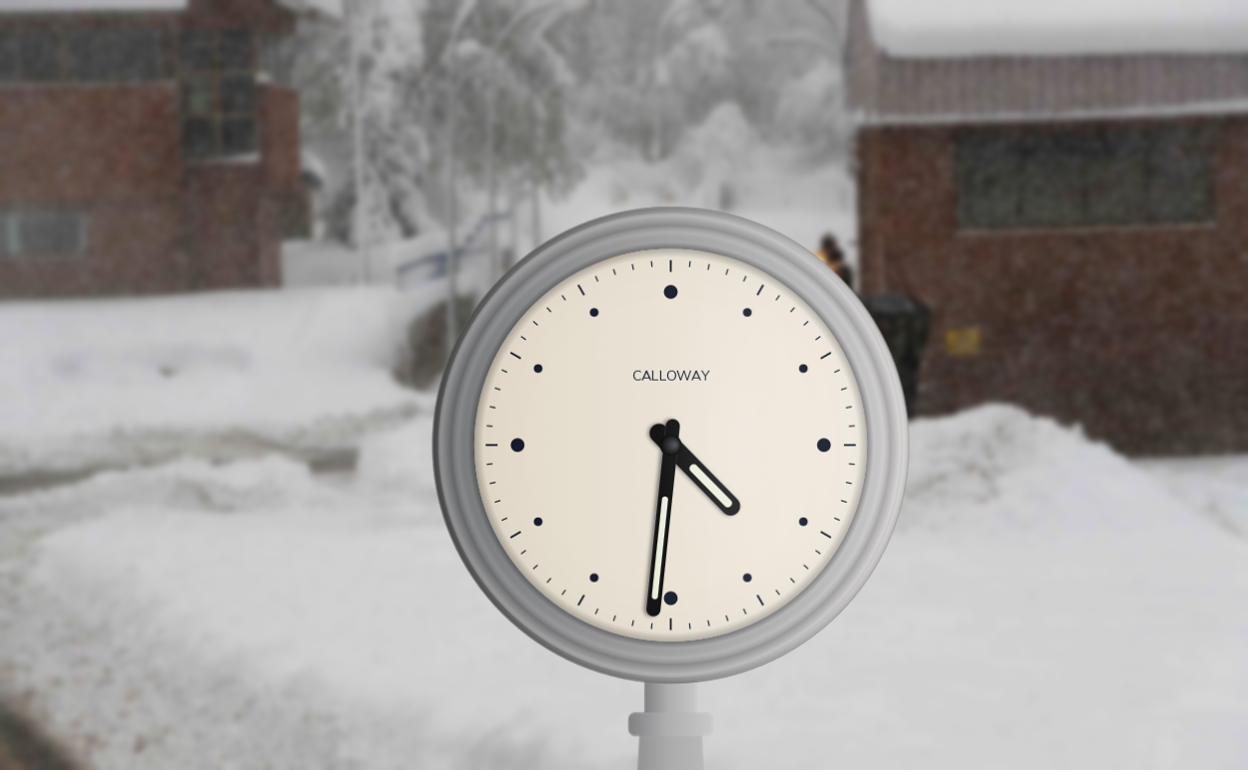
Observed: 4:31
